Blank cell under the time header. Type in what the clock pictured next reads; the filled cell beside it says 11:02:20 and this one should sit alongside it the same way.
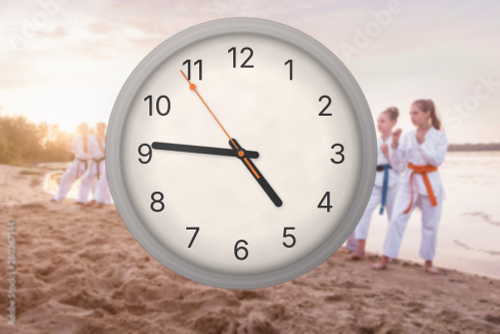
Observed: 4:45:54
